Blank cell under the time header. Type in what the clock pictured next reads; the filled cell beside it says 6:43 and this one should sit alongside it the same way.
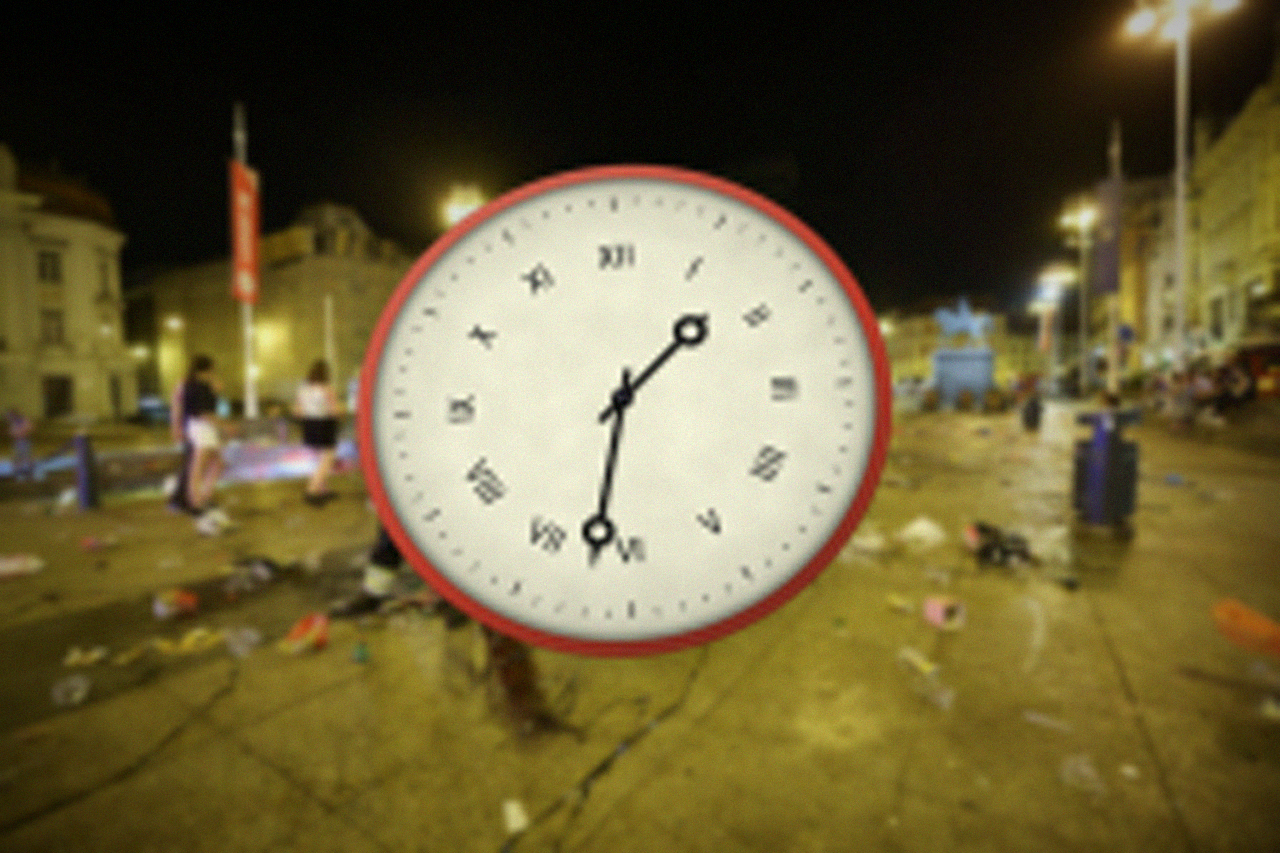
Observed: 1:32
